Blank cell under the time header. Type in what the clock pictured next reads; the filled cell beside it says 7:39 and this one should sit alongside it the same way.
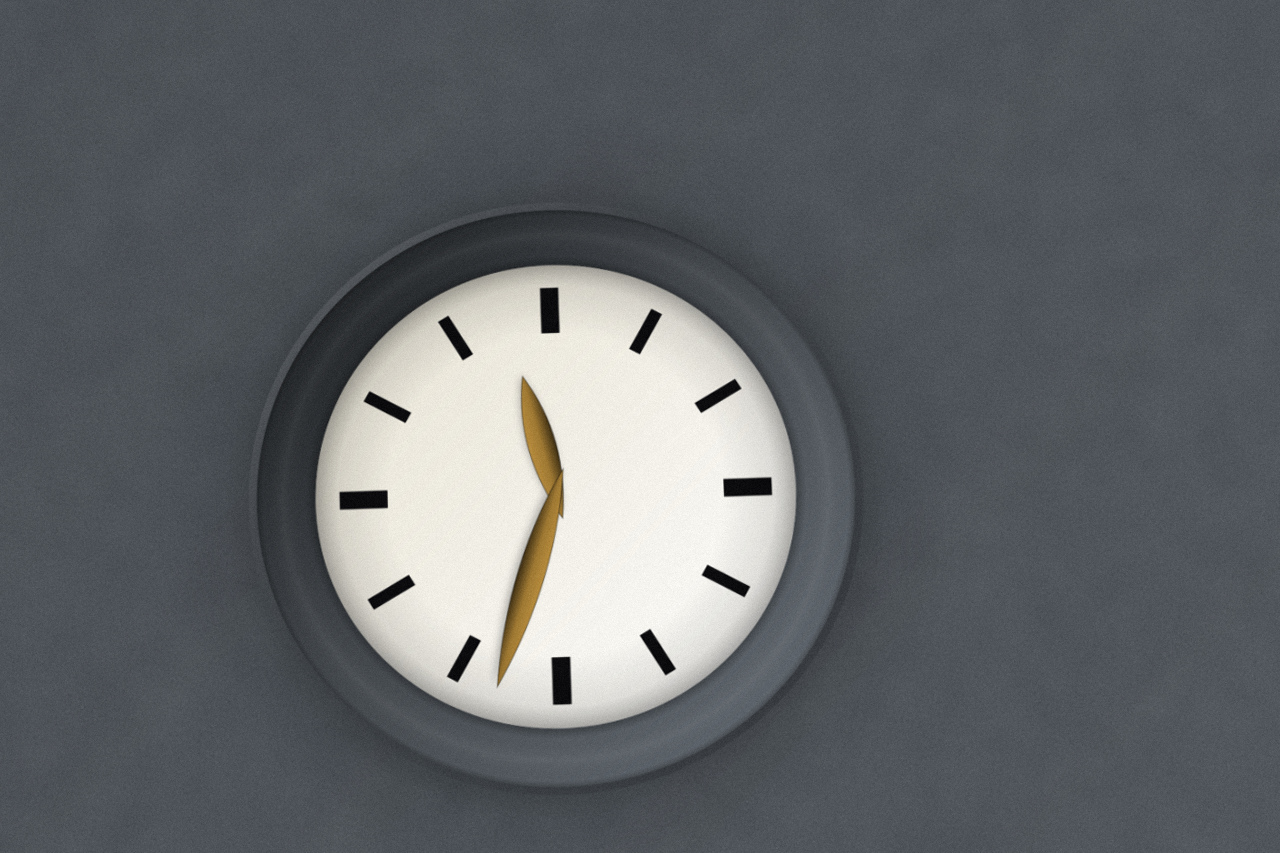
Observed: 11:33
